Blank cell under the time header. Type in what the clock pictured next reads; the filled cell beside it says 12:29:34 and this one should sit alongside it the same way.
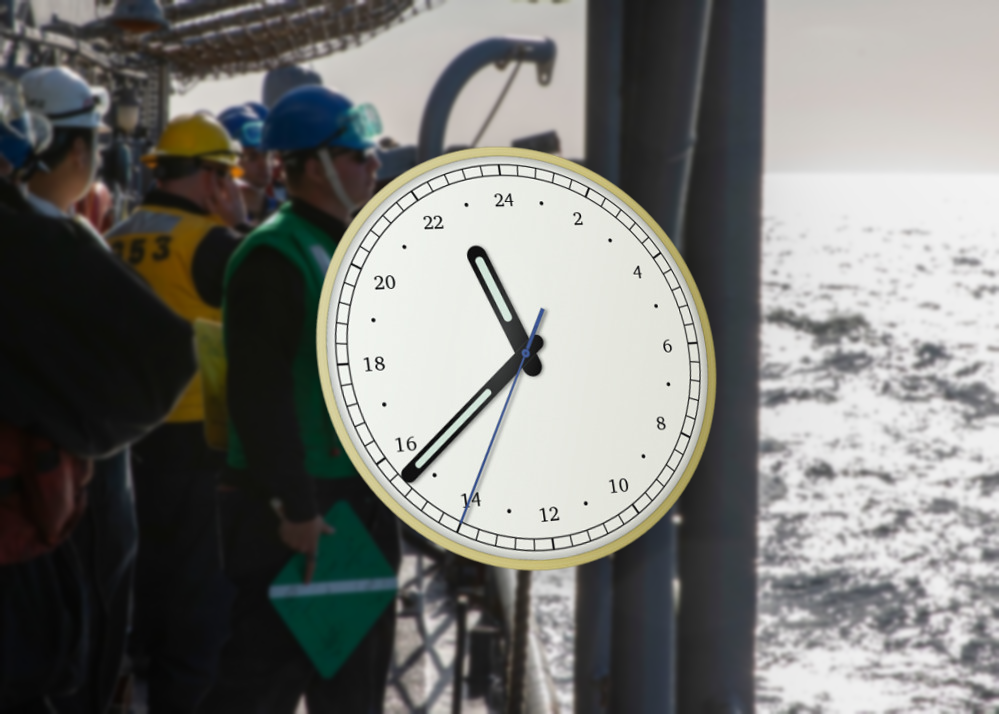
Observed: 22:38:35
